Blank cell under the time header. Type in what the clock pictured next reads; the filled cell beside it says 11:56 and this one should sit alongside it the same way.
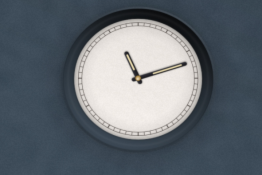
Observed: 11:12
